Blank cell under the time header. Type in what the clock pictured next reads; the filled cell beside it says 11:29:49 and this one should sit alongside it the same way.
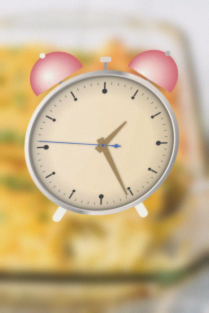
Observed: 1:25:46
